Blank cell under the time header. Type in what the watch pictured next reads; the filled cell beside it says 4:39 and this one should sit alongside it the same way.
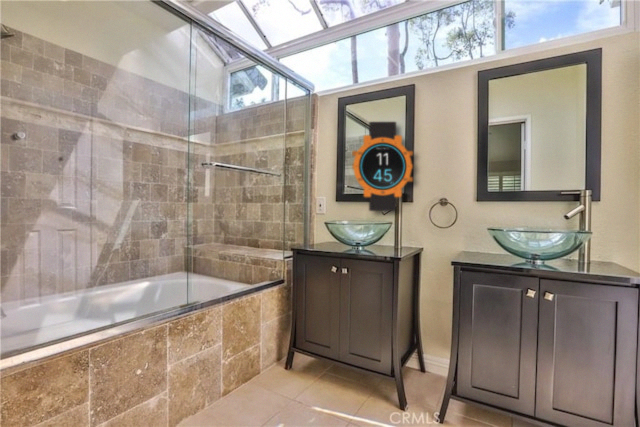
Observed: 11:45
